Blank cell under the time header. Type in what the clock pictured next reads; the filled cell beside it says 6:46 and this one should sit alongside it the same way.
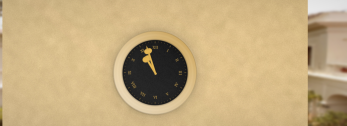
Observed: 10:57
